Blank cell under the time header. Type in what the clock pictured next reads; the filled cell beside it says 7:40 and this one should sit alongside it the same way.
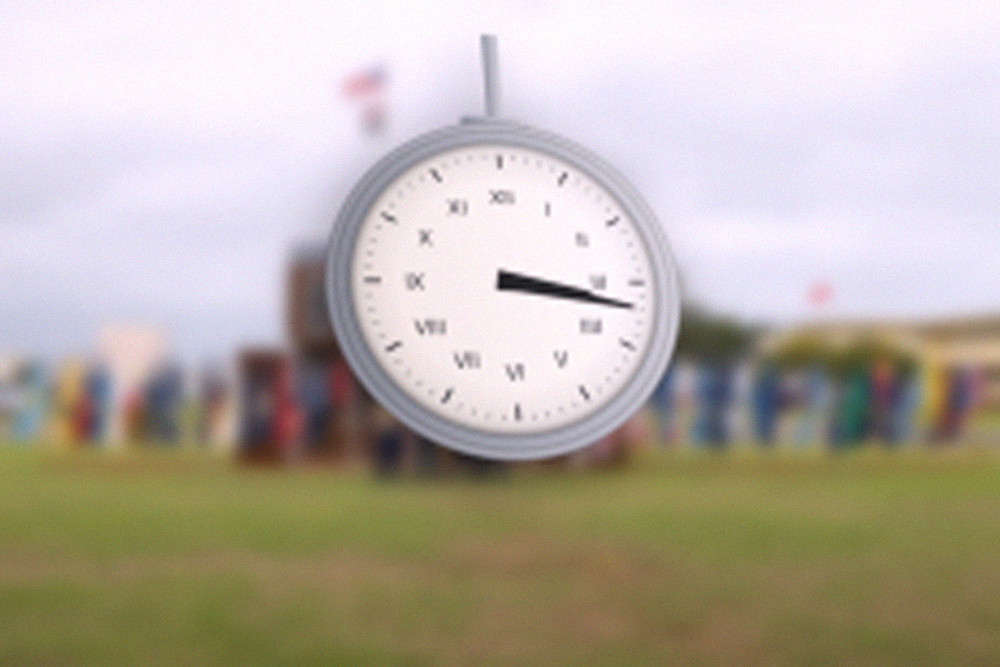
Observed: 3:17
